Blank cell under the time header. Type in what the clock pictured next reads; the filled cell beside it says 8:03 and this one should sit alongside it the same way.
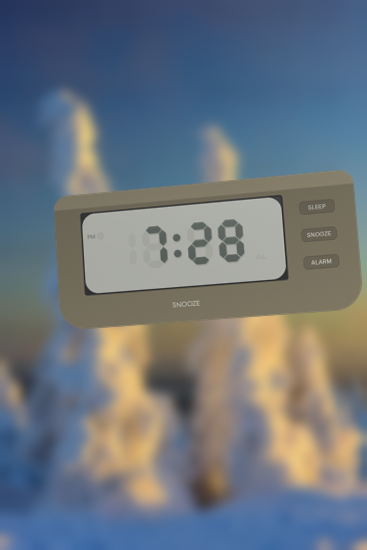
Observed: 7:28
